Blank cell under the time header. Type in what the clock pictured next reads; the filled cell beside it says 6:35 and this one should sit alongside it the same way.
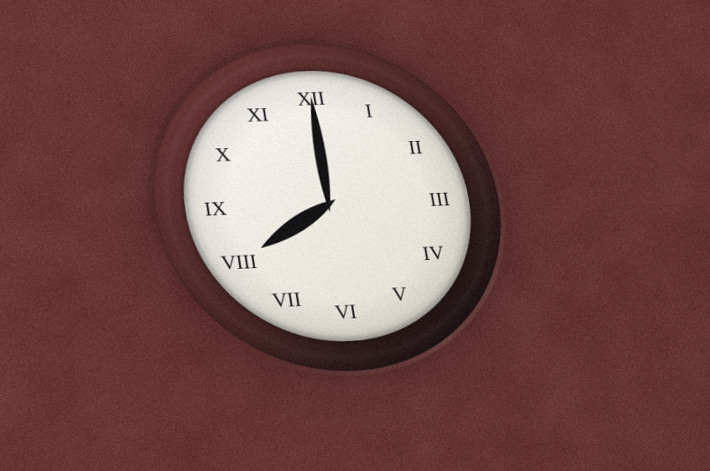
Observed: 8:00
